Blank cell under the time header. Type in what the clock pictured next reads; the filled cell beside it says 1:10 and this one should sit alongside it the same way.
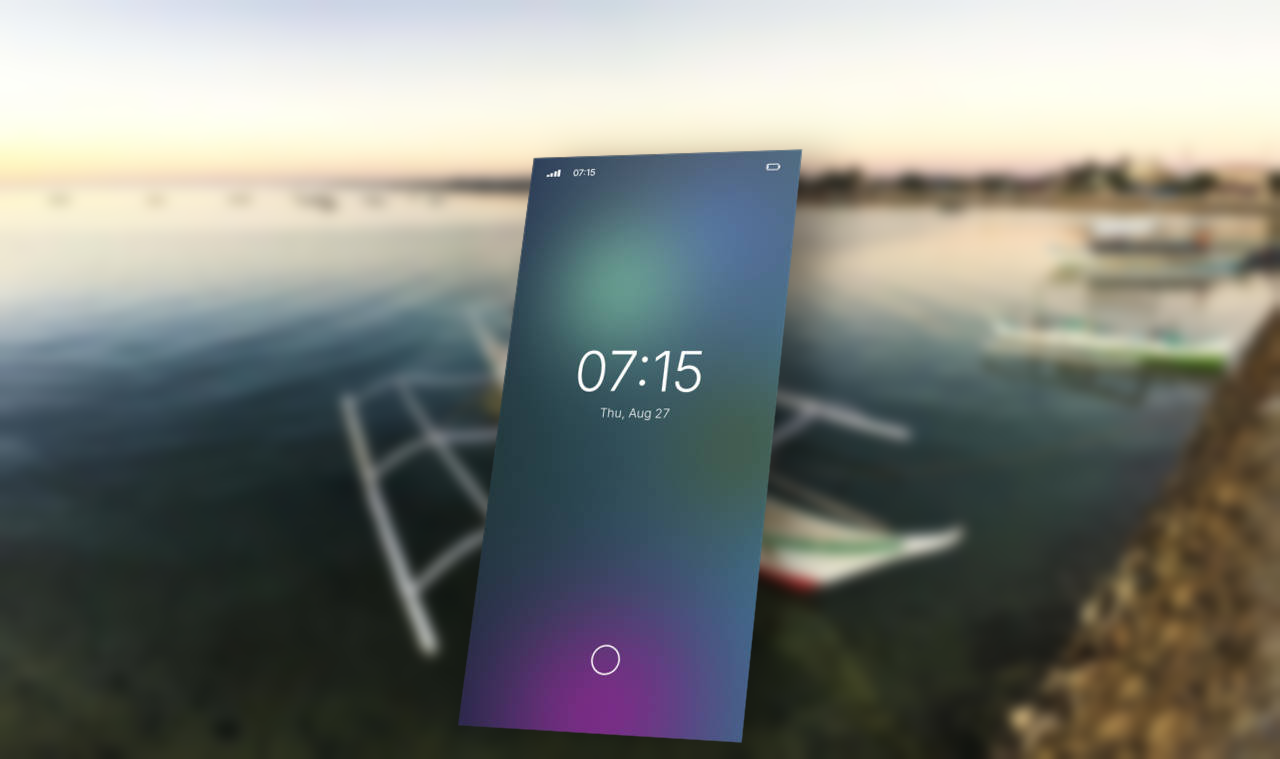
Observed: 7:15
